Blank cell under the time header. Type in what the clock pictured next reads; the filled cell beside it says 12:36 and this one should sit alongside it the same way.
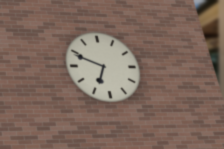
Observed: 6:49
